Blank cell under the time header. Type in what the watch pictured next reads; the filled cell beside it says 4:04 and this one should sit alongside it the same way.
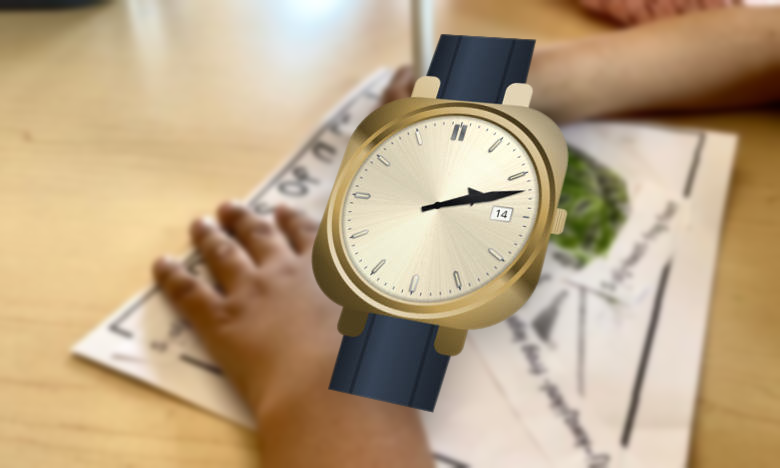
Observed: 2:12
